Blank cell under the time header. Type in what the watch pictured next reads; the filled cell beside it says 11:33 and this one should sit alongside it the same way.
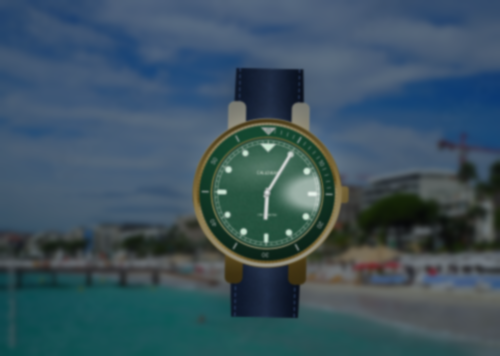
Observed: 6:05
